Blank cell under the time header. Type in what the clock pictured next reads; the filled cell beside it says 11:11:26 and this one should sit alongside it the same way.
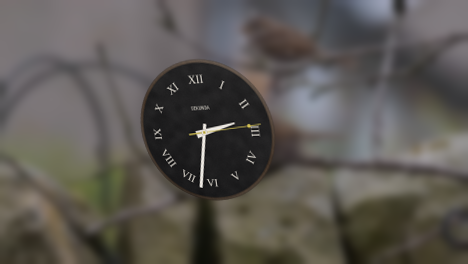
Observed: 2:32:14
